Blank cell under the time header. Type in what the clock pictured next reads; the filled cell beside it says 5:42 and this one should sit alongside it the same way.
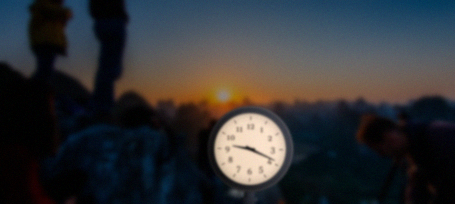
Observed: 9:19
